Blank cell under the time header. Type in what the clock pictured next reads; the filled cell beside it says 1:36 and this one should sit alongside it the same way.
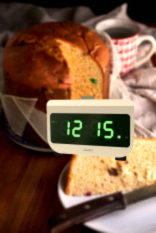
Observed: 12:15
